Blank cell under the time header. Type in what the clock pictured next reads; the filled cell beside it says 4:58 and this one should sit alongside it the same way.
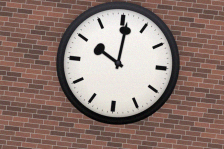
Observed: 10:01
